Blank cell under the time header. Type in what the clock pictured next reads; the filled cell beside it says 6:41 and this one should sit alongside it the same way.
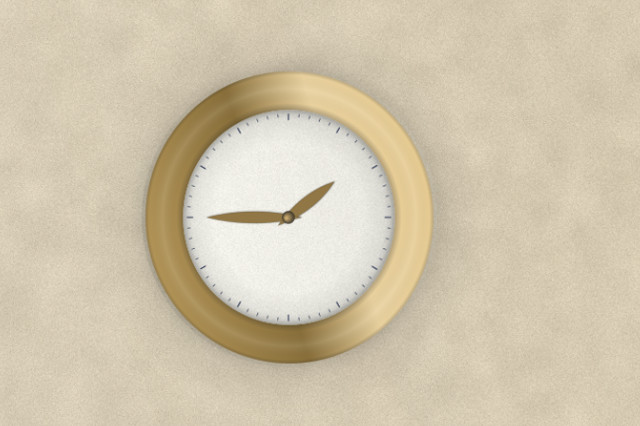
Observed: 1:45
